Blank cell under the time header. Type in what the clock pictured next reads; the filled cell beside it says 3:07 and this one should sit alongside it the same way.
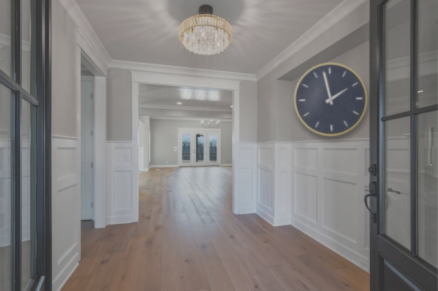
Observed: 1:58
